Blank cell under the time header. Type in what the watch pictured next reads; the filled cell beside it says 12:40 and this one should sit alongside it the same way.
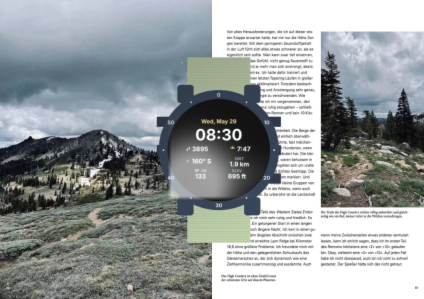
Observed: 8:30
